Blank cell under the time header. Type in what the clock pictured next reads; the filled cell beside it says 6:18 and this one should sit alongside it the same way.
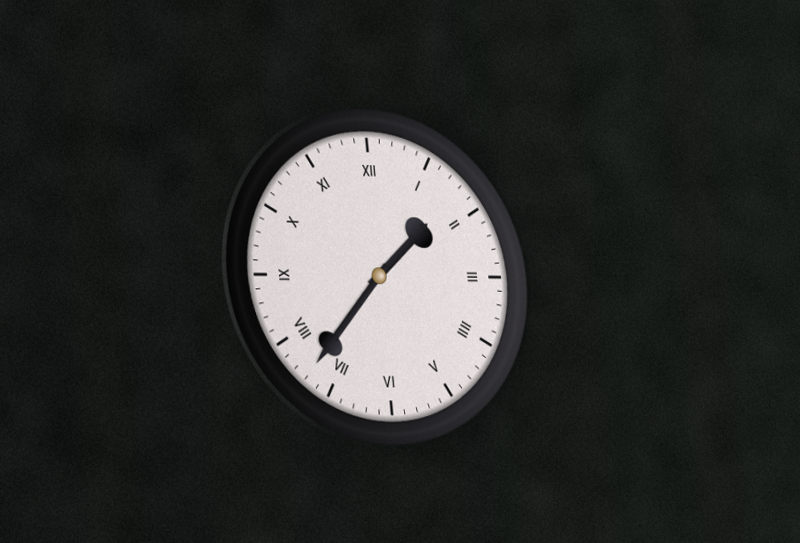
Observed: 1:37
